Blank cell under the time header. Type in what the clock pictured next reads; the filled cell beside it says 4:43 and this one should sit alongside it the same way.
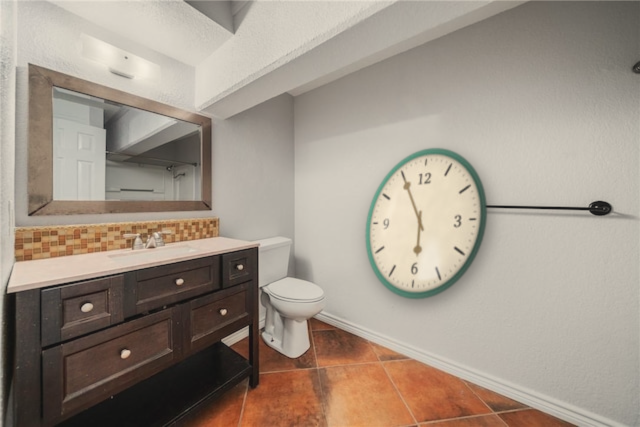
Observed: 5:55
